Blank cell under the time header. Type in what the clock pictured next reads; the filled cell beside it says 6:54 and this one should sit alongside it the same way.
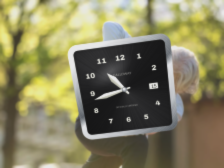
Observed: 10:43
